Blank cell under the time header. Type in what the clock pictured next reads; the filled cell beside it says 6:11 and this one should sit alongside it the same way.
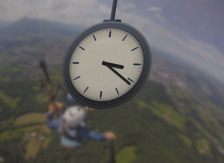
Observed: 3:21
